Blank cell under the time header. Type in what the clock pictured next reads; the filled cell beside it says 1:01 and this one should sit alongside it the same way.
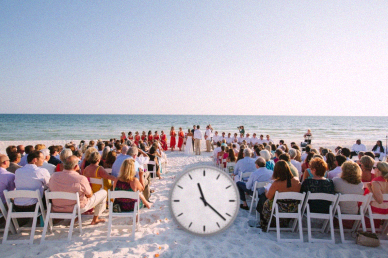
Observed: 11:22
